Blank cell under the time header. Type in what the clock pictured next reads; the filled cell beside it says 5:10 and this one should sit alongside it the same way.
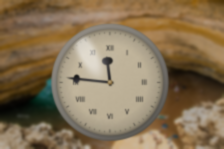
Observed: 11:46
